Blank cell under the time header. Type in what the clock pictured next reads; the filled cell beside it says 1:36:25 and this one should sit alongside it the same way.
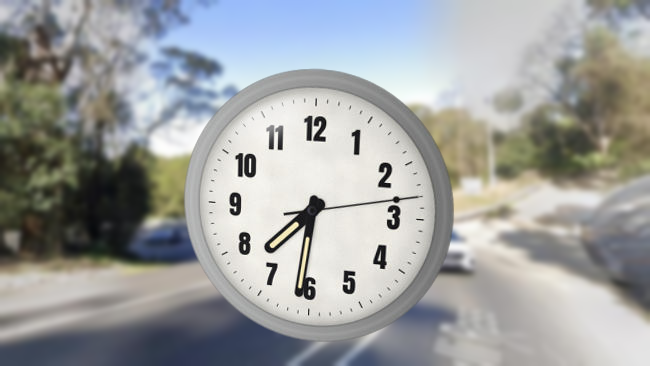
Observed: 7:31:13
